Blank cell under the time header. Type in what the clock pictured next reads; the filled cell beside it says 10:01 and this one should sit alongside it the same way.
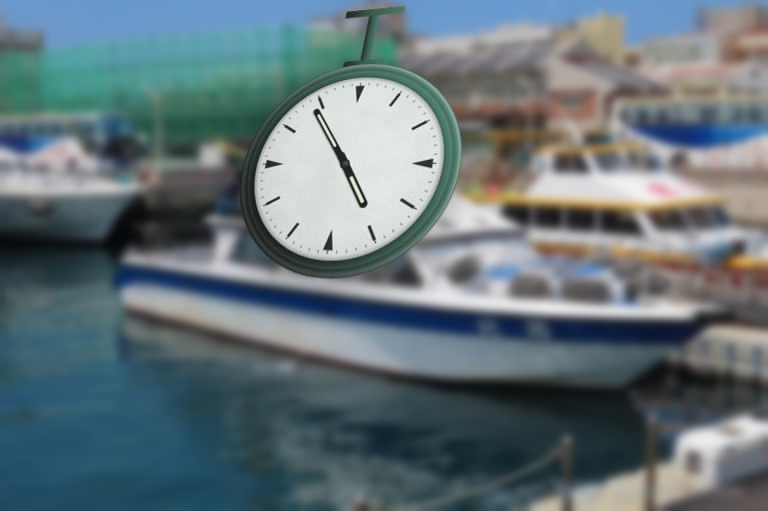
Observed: 4:54
